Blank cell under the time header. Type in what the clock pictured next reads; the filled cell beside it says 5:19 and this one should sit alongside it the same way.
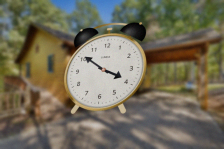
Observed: 3:51
